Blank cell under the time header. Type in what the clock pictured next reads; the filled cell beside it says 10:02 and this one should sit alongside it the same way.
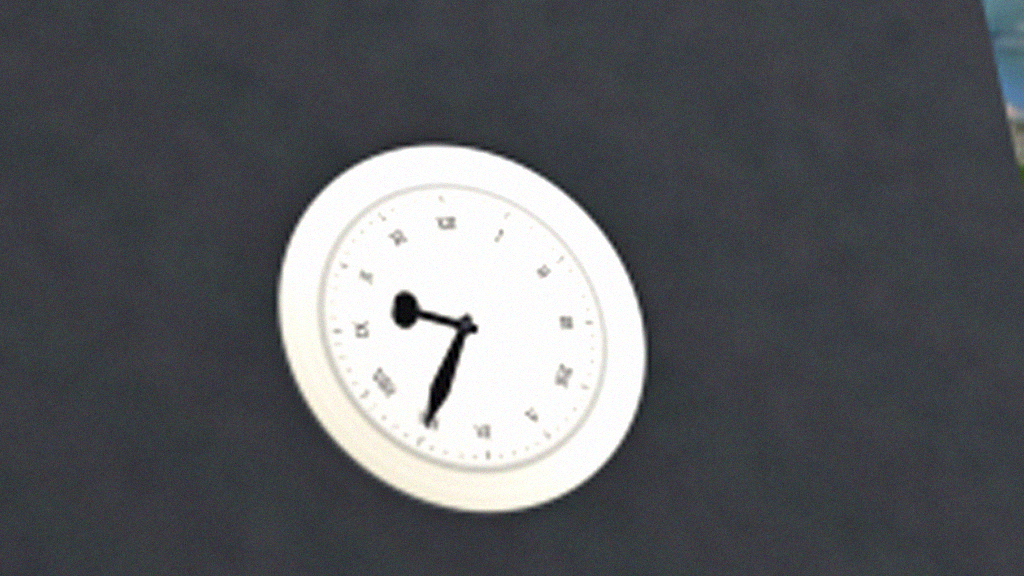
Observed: 9:35
